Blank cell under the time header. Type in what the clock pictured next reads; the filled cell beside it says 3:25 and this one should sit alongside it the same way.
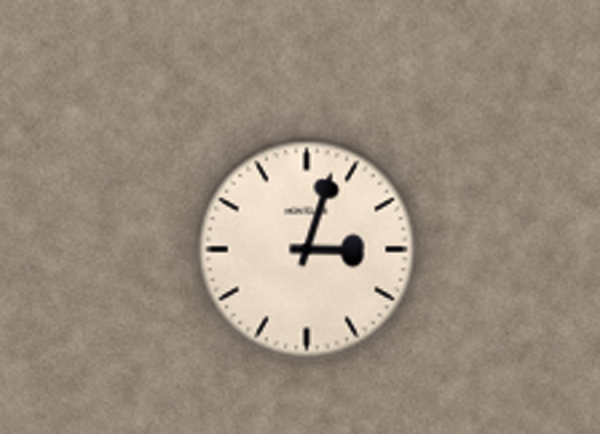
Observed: 3:03
